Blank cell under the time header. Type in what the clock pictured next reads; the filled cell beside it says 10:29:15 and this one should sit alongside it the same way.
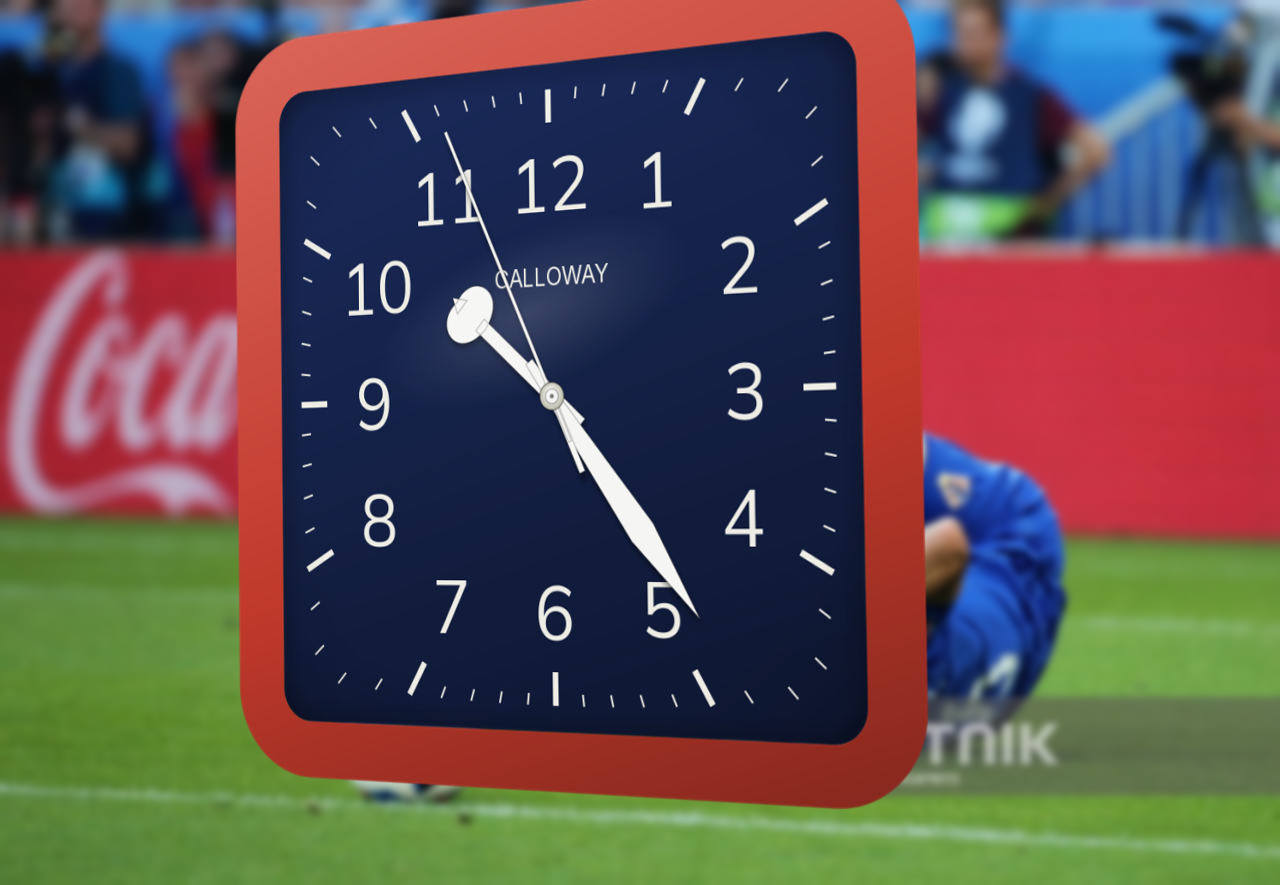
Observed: 10:23:56
